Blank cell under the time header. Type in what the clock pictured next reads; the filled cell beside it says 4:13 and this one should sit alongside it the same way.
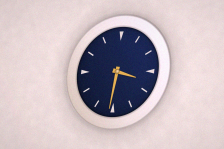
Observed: 3:31
